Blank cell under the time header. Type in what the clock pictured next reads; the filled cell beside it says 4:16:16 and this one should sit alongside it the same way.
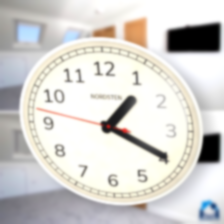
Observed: 1:19:47
